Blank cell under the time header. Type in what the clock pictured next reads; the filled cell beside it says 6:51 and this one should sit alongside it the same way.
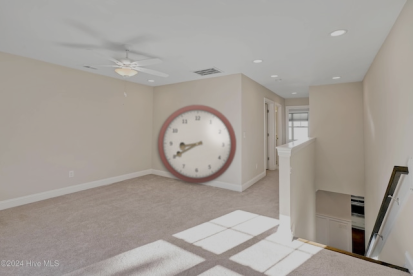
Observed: 8:40
